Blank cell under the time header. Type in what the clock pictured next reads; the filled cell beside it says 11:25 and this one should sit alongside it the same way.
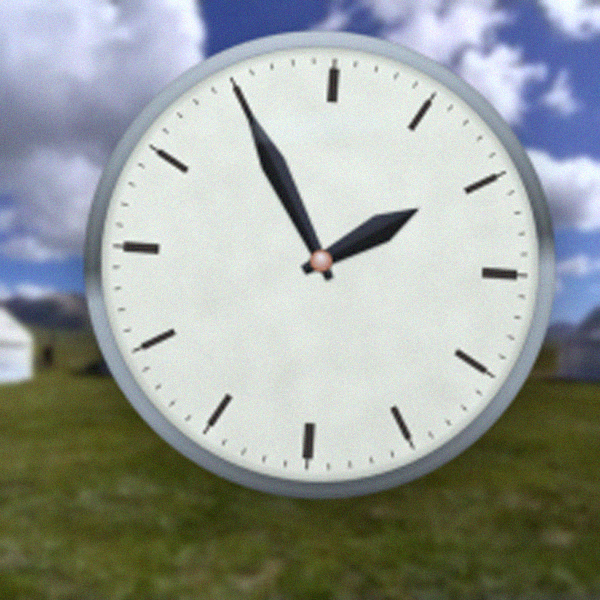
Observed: 1:55
